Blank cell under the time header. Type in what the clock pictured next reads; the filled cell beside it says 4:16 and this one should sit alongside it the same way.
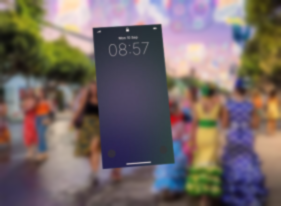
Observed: 8:57
